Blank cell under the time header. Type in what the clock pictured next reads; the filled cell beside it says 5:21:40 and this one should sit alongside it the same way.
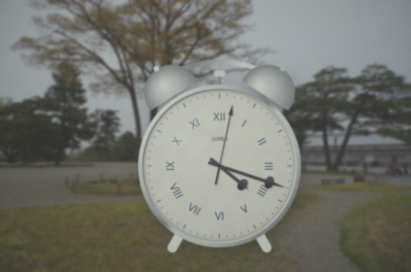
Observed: 4:18:02
